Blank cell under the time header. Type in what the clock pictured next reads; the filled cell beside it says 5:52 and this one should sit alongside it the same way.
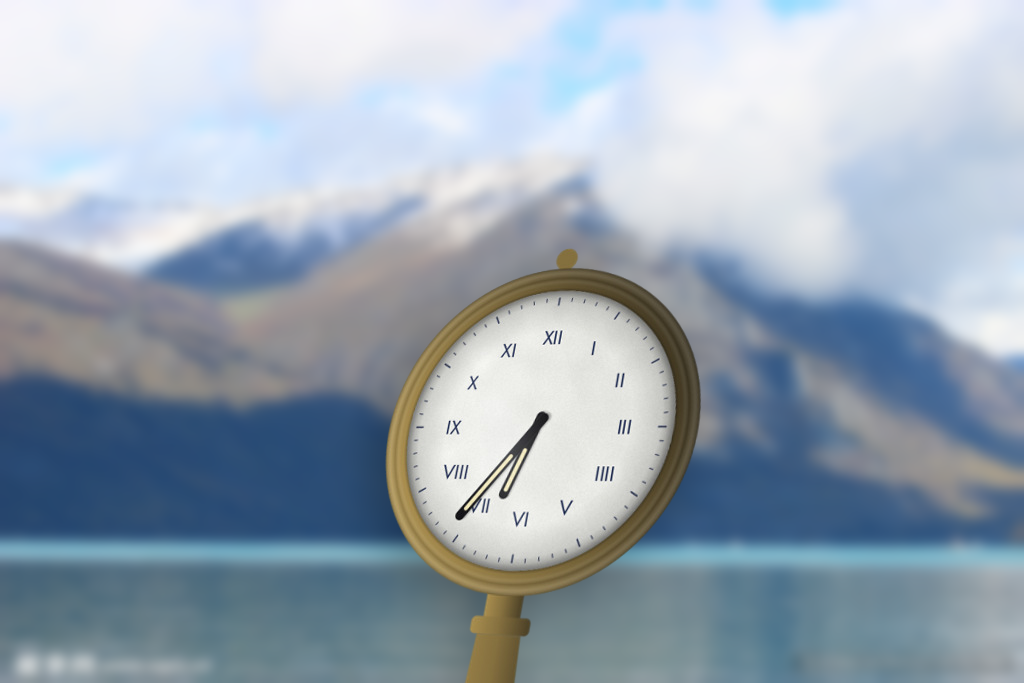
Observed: 6:36
